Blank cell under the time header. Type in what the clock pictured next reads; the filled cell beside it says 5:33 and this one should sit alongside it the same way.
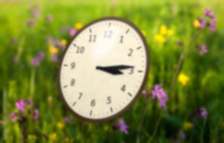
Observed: 3:14
